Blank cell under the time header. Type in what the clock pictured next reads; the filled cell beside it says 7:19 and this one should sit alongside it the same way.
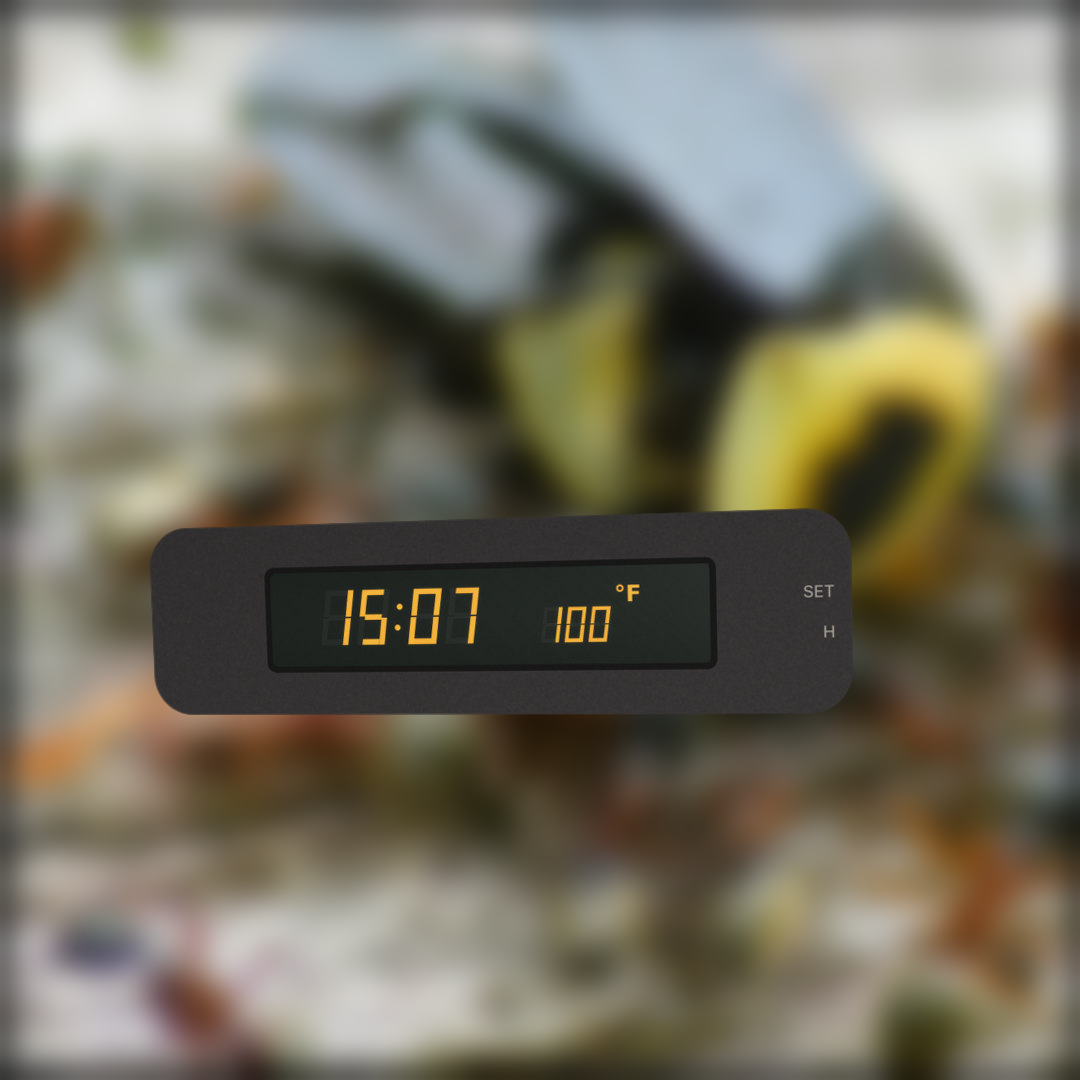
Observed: 15:07
